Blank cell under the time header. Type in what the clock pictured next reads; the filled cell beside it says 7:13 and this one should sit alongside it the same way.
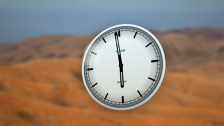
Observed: 5:59
